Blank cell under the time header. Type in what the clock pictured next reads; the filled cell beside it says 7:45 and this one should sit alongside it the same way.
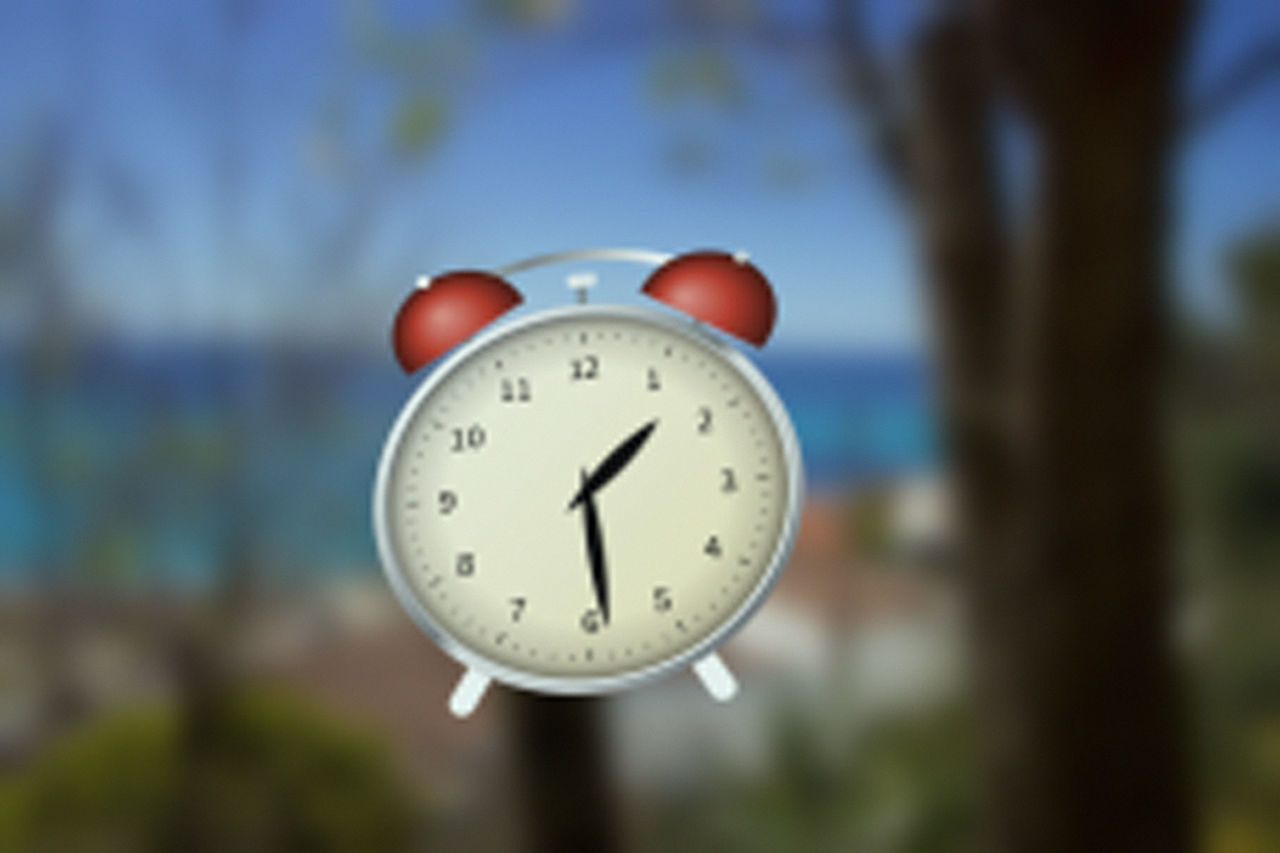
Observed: 1:29
